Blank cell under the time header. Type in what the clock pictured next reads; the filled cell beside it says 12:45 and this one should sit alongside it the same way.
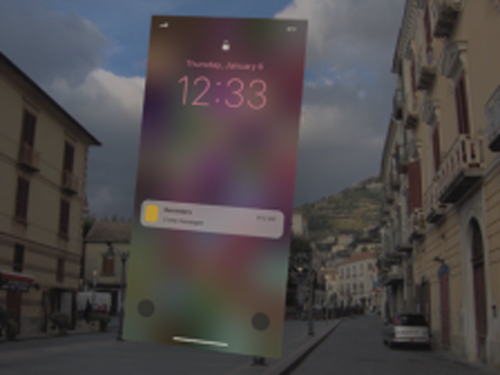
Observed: 12:33
